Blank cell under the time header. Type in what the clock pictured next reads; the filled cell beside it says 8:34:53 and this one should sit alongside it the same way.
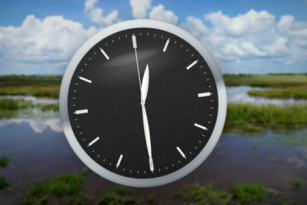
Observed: 12:30:00
